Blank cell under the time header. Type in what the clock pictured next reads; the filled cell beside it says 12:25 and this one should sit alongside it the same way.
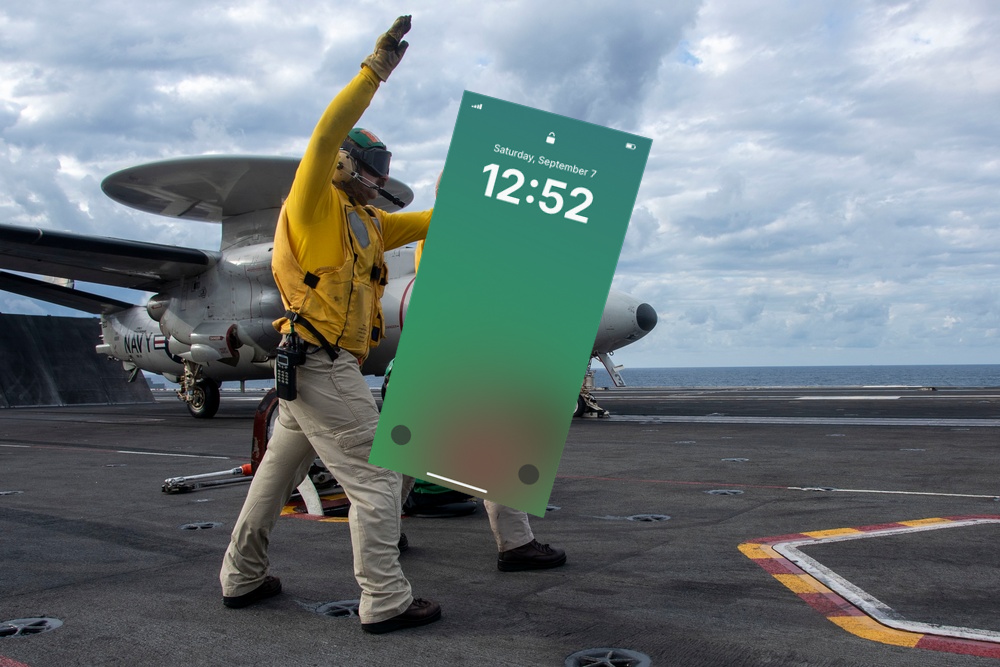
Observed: 12:52
